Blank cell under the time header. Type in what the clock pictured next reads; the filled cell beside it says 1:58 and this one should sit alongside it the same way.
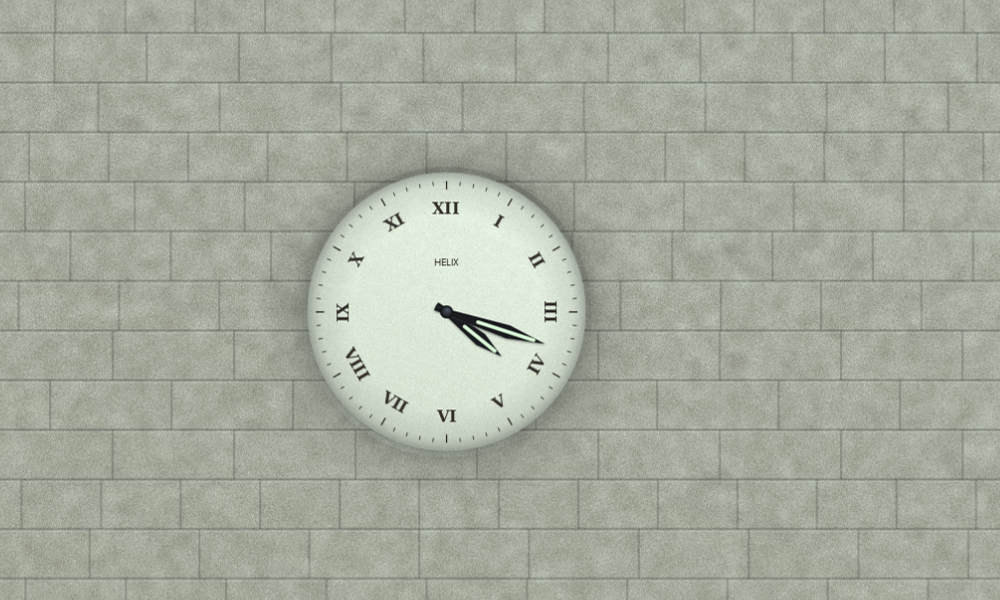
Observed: 4:18
